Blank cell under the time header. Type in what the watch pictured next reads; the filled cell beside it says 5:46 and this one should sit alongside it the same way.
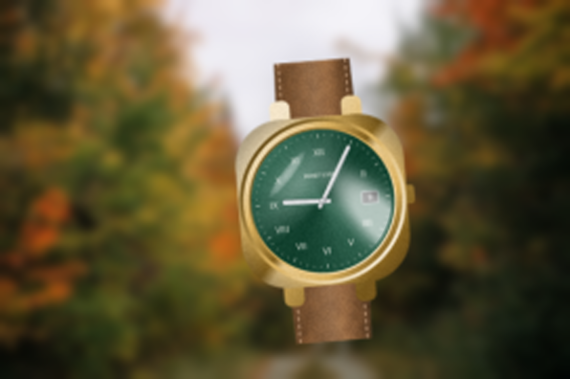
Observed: 9:05
